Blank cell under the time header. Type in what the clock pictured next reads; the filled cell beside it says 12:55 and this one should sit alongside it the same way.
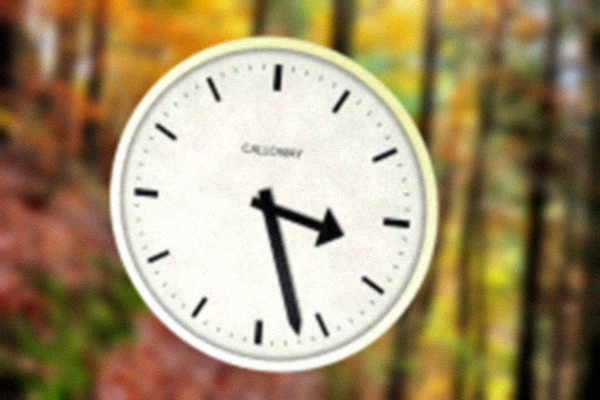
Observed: 3:27
